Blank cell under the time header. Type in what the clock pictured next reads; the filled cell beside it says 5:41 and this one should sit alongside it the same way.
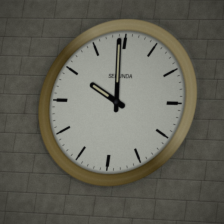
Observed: 9:59
